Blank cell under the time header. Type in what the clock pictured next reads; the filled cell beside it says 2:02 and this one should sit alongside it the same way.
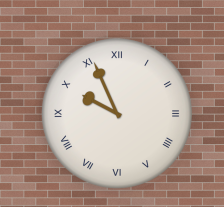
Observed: 9:56
